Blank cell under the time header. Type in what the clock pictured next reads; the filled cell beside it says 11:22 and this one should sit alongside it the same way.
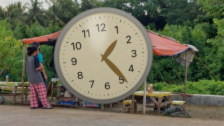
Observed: 1:24
